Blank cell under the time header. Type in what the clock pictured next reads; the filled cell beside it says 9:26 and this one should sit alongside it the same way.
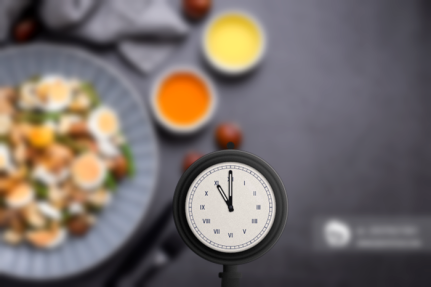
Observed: 11:00
